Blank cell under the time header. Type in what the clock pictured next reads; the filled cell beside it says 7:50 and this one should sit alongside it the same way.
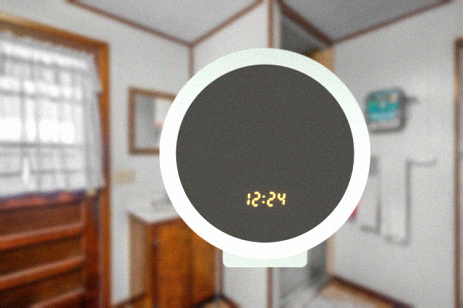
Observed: 12:24
